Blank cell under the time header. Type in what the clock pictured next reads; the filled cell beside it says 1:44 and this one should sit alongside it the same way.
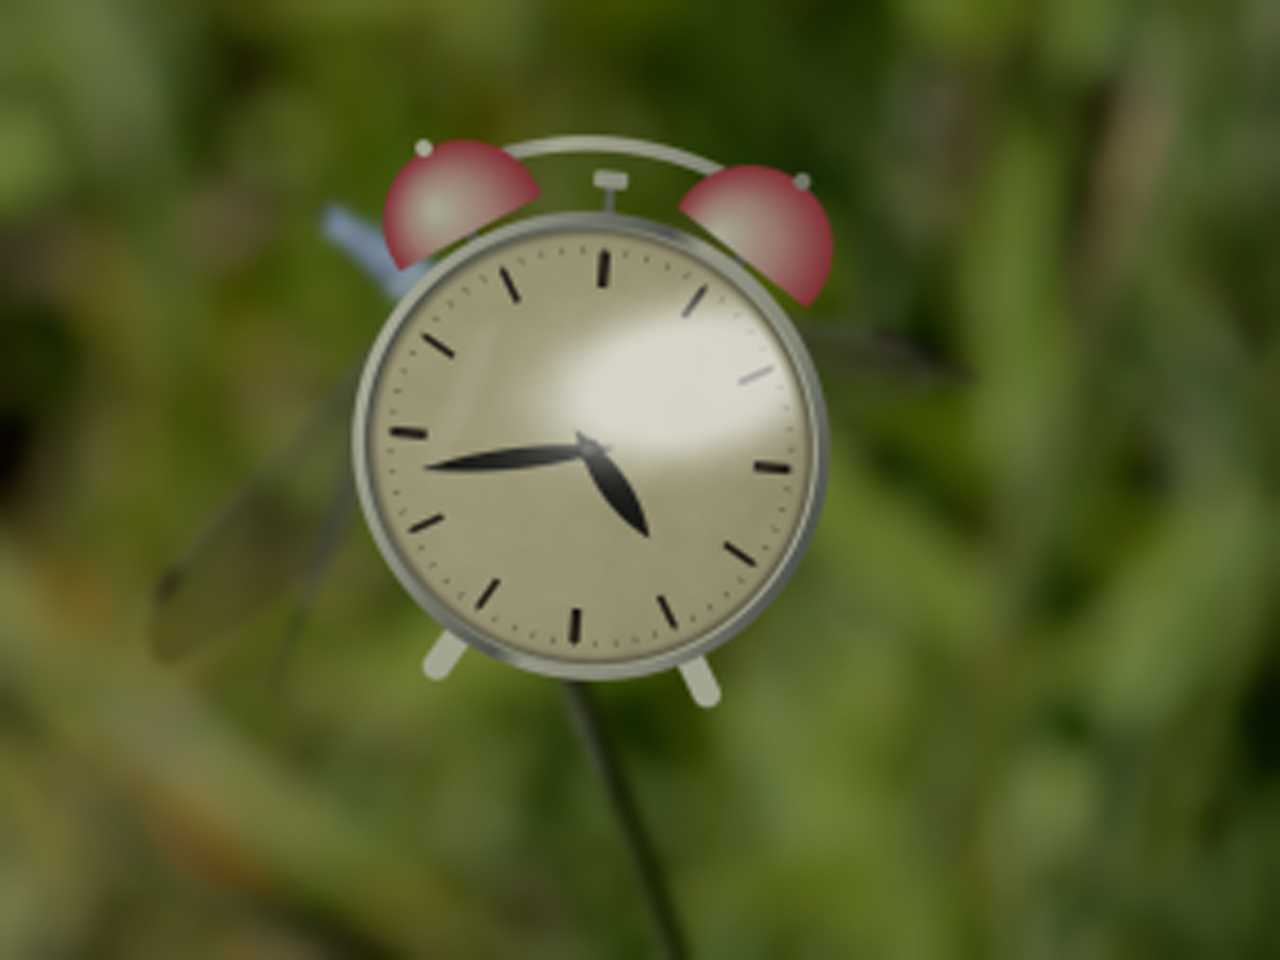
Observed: 4:43
